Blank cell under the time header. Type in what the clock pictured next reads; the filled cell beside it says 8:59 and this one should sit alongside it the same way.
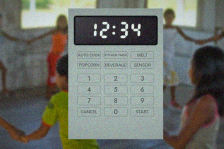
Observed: 12:34
